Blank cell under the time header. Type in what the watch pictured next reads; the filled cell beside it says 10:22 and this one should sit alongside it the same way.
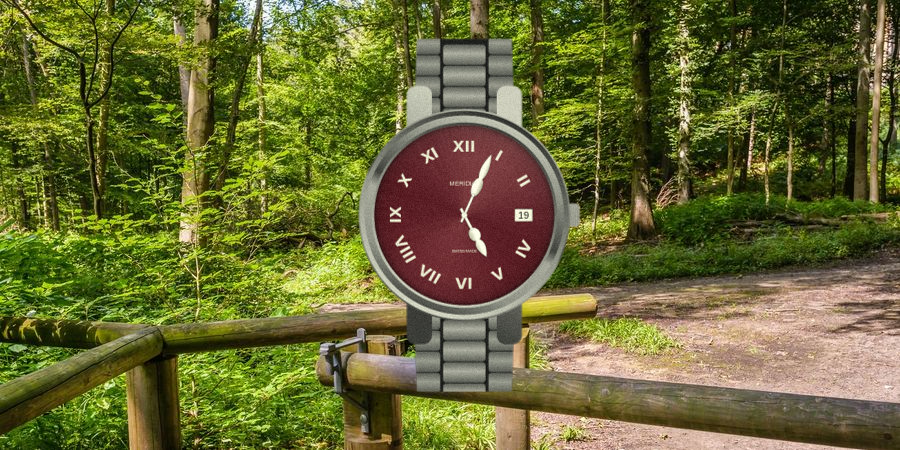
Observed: 5:04
